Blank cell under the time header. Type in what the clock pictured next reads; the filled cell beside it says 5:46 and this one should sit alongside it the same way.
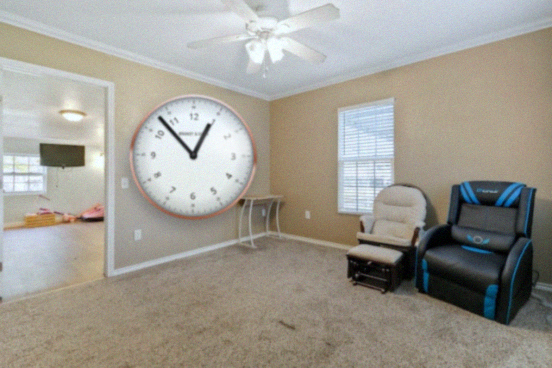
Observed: 12:53
